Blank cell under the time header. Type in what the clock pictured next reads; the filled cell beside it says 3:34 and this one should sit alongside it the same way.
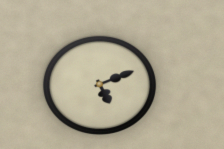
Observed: 5:11
